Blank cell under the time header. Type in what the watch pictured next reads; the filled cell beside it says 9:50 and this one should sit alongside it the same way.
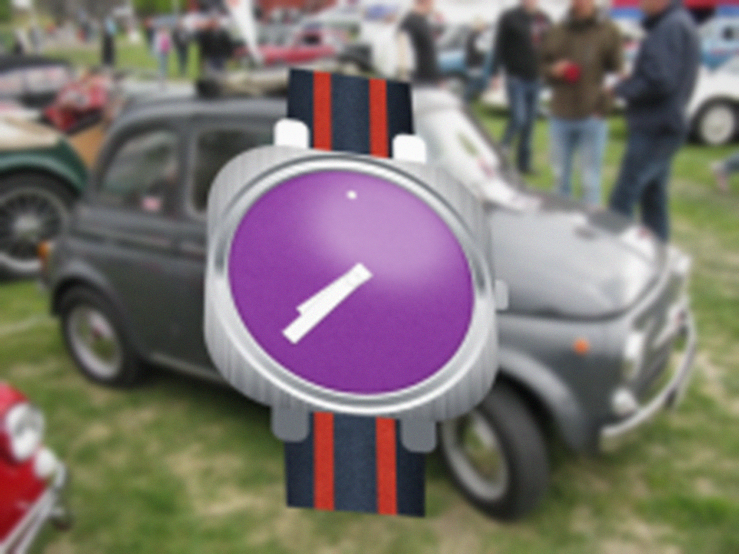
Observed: 7:37
